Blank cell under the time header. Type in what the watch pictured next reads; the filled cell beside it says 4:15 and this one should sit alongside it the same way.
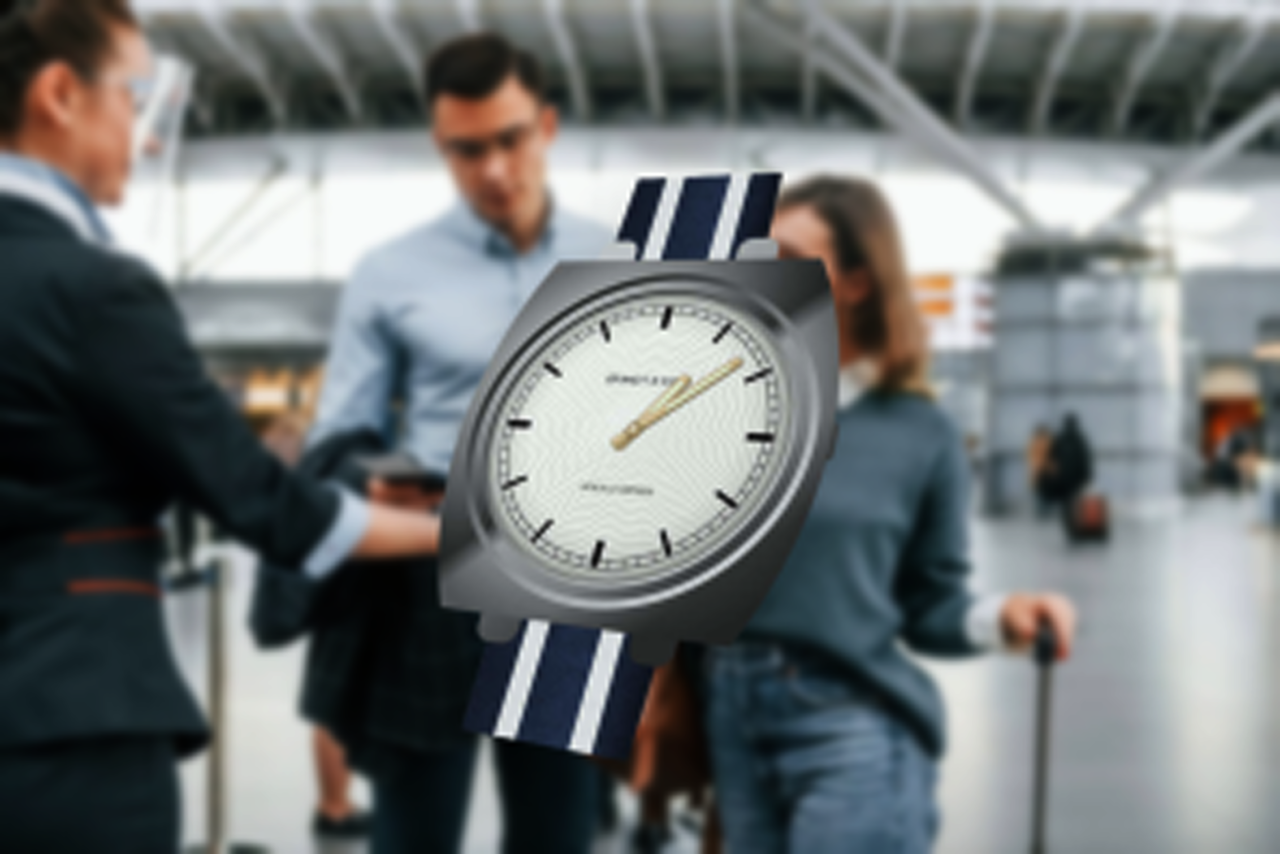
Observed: 1:08
